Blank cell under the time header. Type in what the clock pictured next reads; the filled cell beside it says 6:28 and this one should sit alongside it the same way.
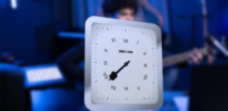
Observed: 7:38
